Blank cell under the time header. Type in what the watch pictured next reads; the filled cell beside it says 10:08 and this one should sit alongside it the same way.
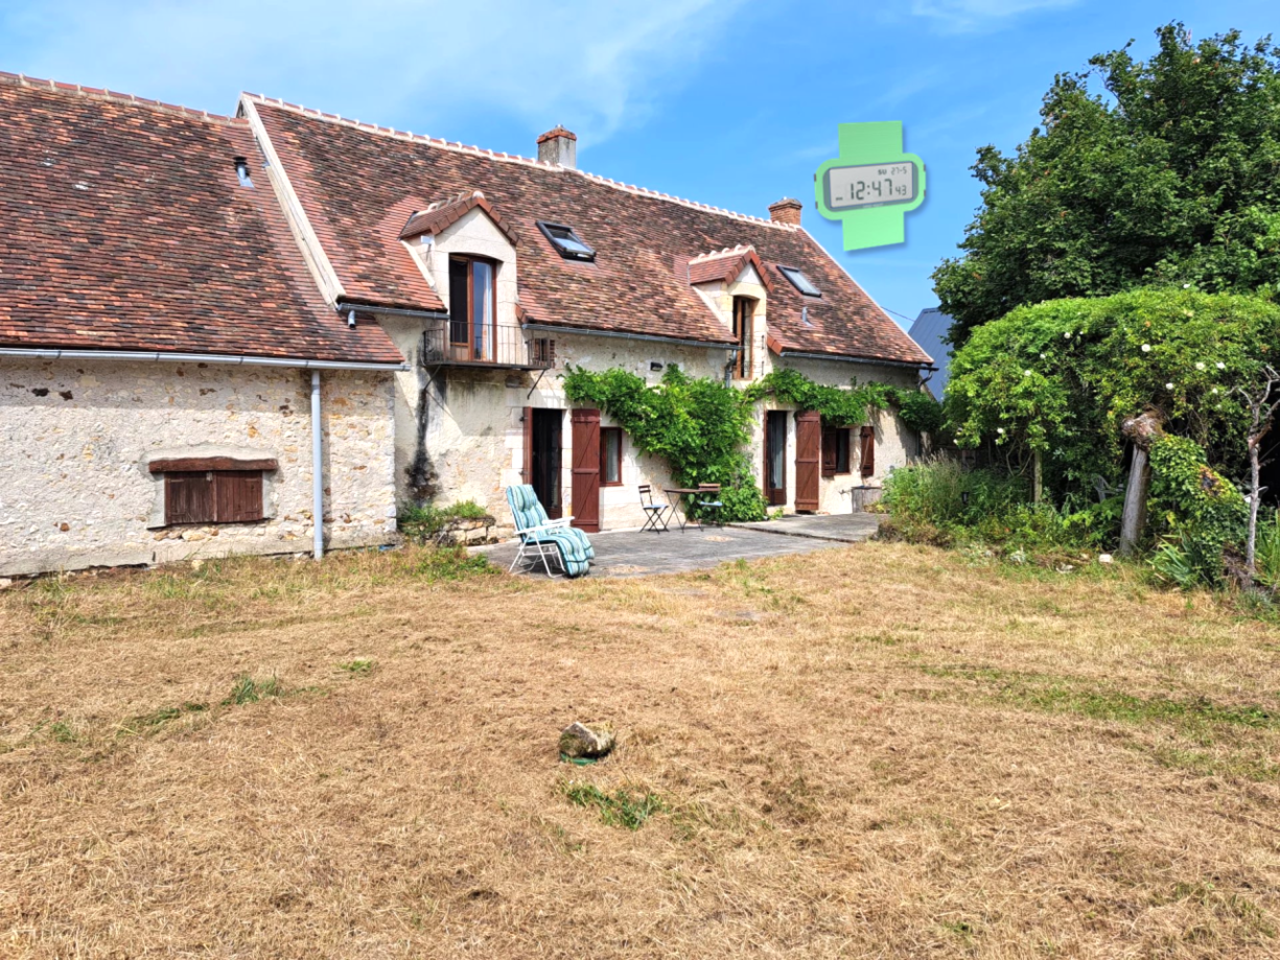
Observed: 12:47
